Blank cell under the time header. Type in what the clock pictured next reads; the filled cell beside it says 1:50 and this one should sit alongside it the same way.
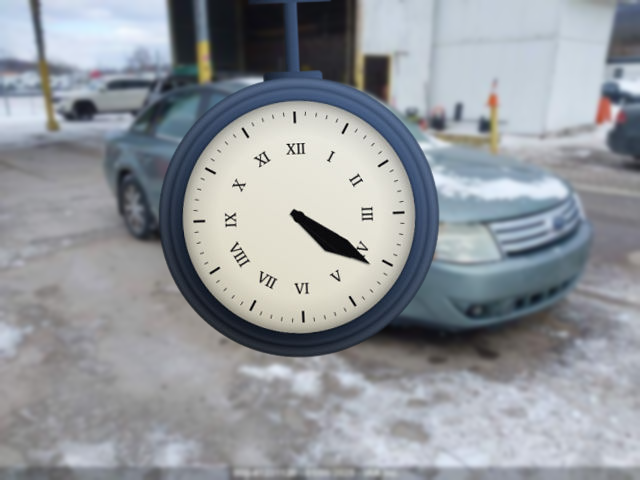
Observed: 4:21
